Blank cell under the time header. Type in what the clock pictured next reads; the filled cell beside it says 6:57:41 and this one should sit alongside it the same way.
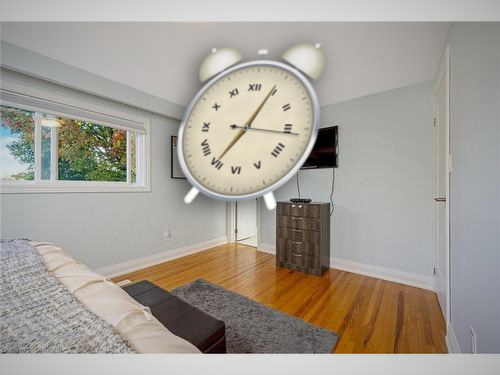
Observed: 7:04:16
